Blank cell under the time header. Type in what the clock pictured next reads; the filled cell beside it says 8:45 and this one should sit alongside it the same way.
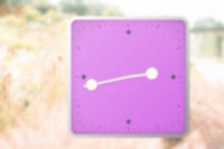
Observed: 2:43
